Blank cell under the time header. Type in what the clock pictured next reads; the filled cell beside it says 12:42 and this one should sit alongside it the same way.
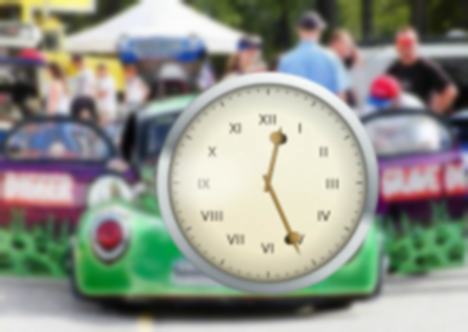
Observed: 12:26
